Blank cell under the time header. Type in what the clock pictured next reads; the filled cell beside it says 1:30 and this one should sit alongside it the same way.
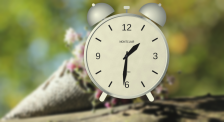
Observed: 1:31
